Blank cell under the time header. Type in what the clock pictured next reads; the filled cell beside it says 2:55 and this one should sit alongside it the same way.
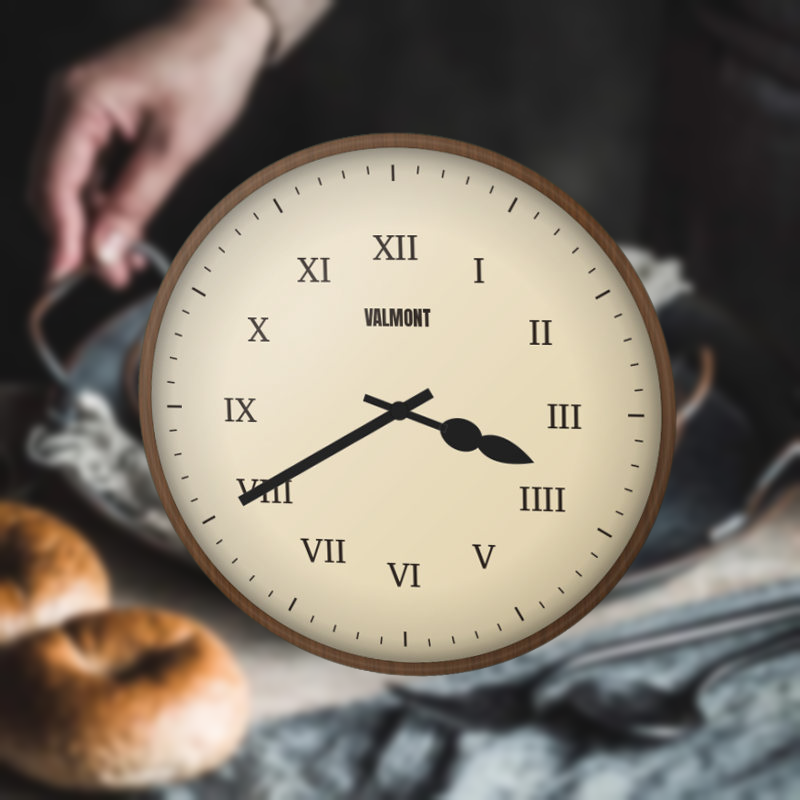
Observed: 3:40
